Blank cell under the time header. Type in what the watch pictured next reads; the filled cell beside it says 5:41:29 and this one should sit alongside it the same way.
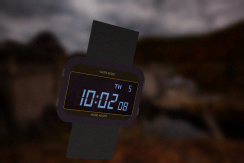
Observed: 10:02:08
